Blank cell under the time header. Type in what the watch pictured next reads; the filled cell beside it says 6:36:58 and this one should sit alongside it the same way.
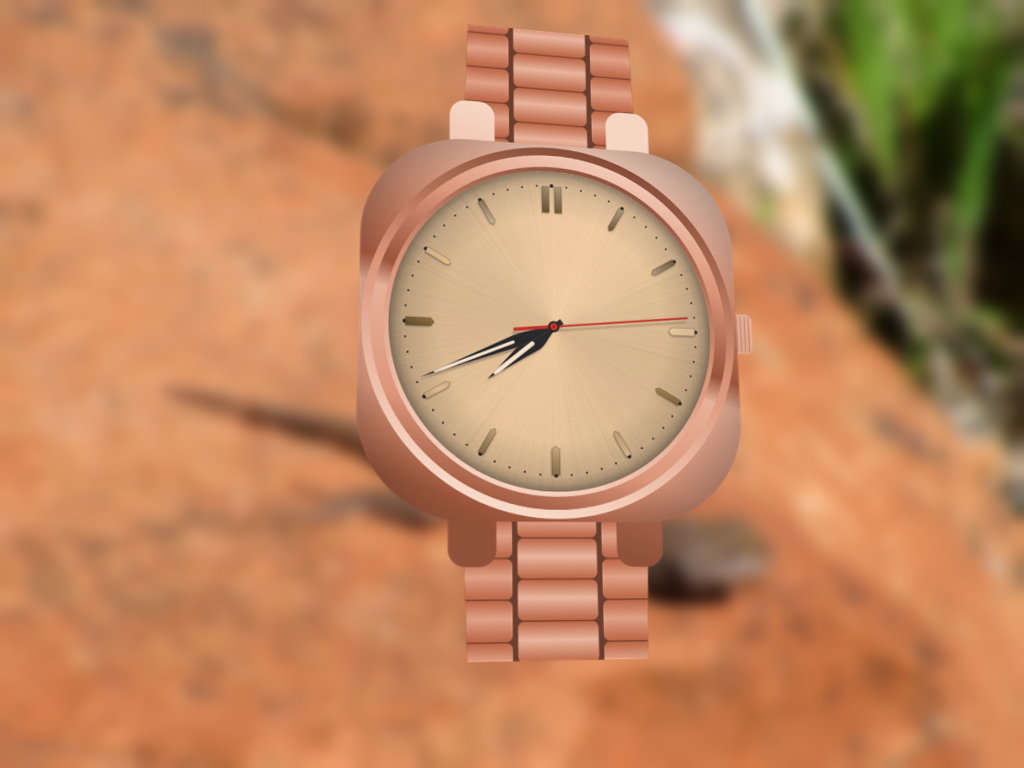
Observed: 7:41:14
